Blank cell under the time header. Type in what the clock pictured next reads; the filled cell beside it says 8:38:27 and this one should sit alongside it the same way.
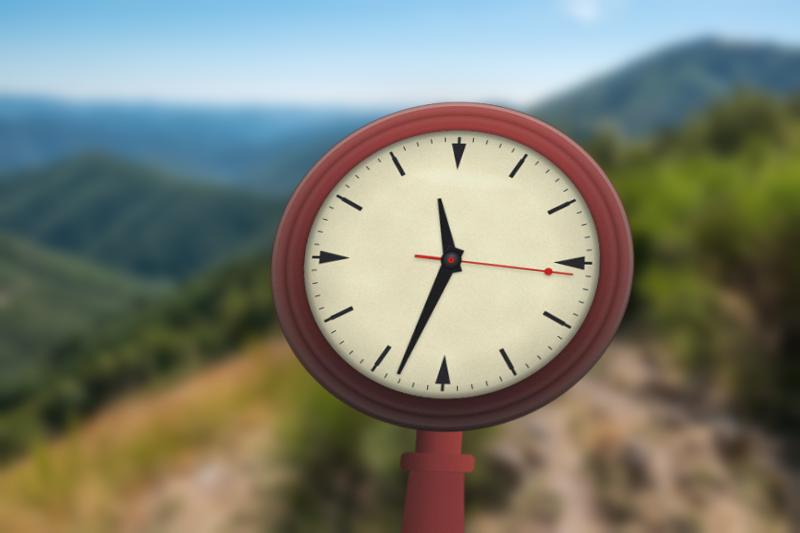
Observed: 11:33:16
